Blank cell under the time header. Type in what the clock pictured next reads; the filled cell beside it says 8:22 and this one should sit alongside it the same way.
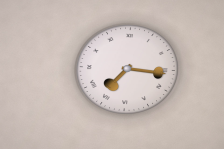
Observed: 7:16
